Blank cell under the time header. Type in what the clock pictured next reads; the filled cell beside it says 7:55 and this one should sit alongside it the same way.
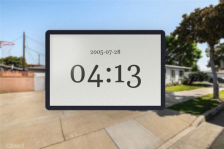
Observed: 4:13
